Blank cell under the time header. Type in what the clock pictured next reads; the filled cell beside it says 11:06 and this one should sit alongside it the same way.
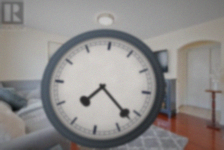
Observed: 7:22
